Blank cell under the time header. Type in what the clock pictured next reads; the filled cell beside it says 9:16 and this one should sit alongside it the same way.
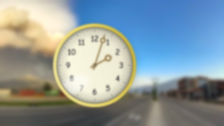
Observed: 2:03
